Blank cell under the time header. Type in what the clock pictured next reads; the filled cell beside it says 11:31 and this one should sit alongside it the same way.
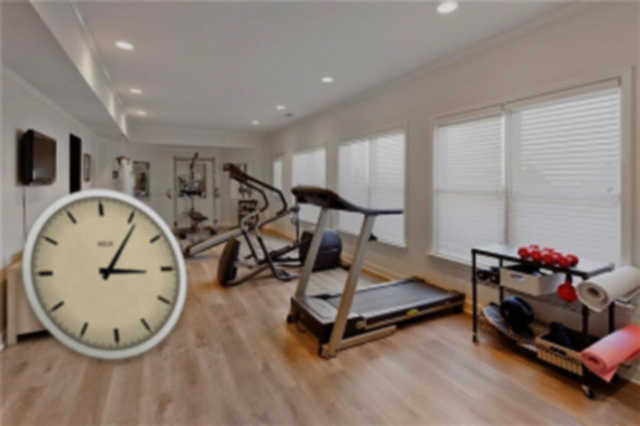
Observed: 3:06
